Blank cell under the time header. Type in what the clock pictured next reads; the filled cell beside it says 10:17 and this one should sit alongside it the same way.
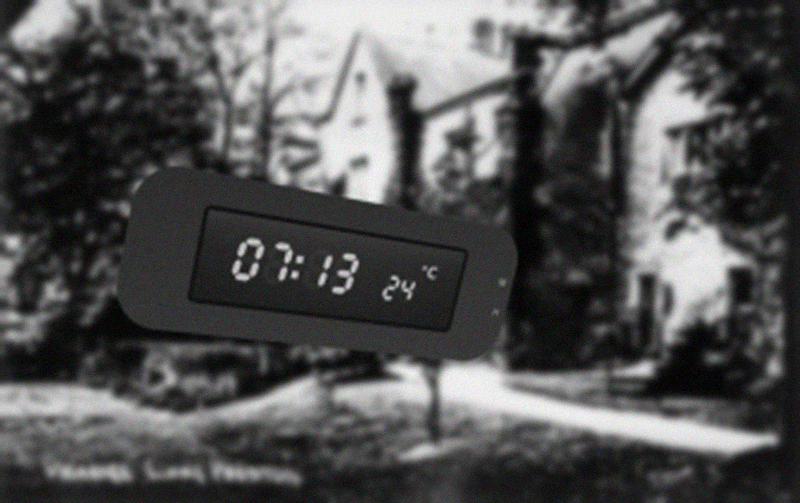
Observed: 7:13
